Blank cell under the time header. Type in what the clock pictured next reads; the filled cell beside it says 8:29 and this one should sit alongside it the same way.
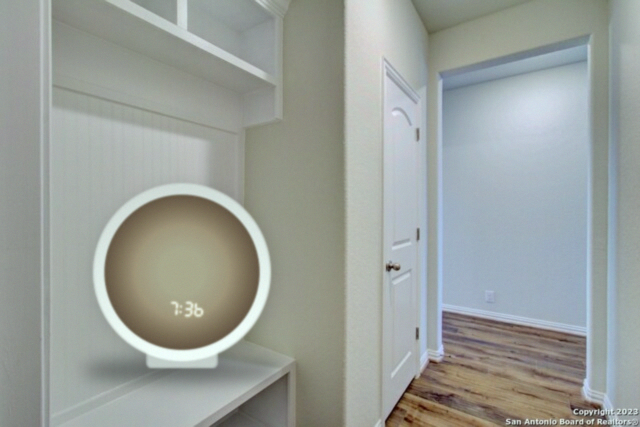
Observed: 7:36
